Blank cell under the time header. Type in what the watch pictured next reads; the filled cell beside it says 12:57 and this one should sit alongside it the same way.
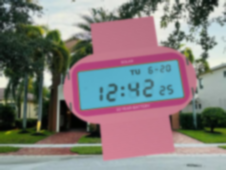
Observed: 12:42
